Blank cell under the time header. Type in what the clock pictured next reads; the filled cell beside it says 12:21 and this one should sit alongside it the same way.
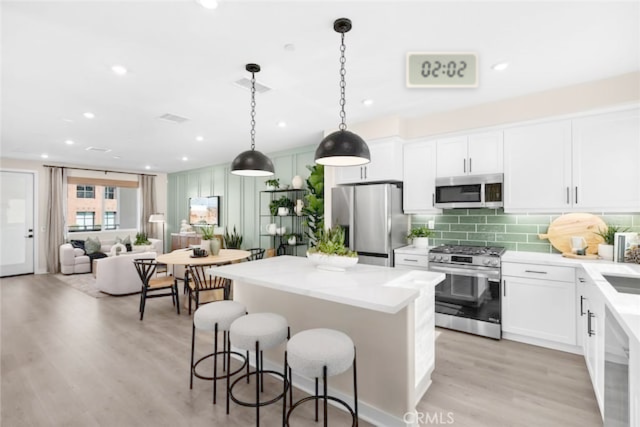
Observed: 2:02
